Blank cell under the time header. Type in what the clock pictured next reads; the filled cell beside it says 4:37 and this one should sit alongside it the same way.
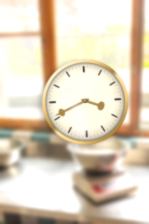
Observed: 3:41
